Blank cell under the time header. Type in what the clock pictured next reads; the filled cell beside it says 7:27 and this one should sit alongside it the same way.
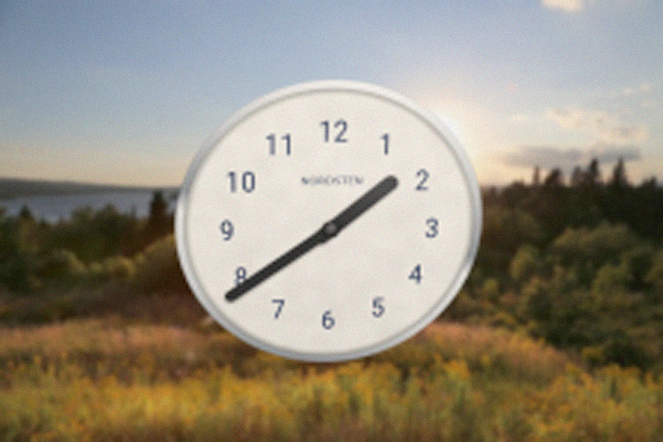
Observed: 1:39
